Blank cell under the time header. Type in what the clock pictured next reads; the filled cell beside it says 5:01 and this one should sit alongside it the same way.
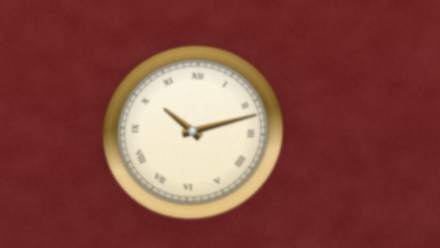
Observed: 10:12
